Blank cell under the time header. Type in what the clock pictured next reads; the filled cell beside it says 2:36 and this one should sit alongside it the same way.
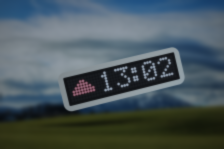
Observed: 13:02
